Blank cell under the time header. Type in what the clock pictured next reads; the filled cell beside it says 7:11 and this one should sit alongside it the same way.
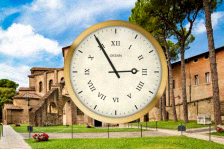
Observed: 2:55
